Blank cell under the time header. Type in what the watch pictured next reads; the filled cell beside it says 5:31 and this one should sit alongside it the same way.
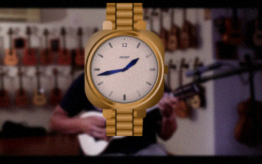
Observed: 1:43
